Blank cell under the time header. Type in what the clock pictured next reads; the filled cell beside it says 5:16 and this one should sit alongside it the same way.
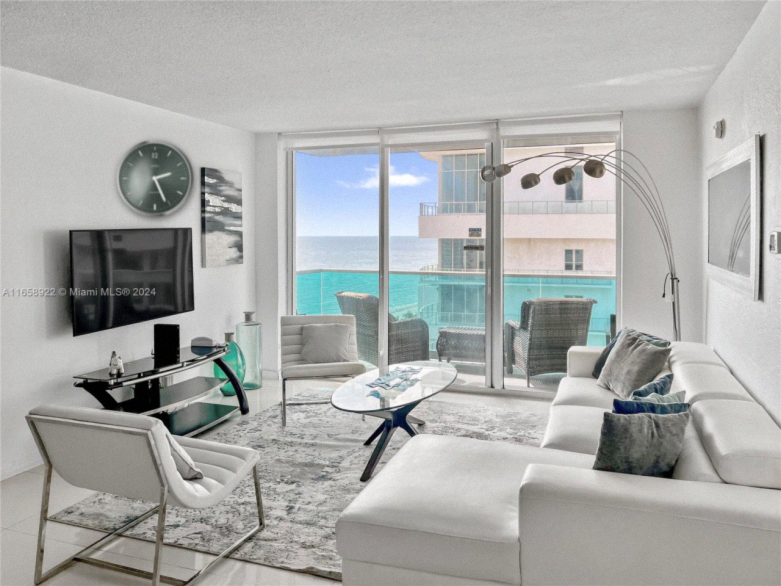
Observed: 2:26
